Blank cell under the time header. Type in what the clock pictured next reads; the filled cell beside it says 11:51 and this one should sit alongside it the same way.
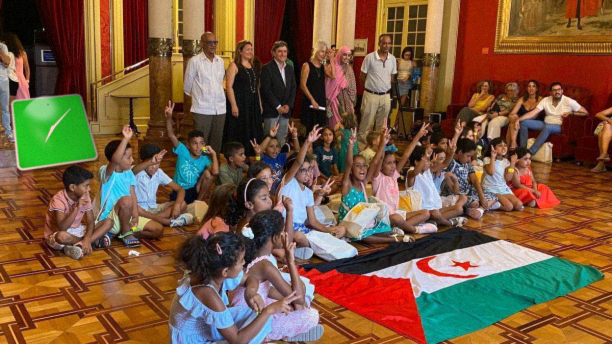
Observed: 7:08
